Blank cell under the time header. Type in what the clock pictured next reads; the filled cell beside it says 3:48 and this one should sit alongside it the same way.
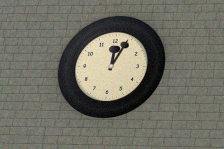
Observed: 12:04
